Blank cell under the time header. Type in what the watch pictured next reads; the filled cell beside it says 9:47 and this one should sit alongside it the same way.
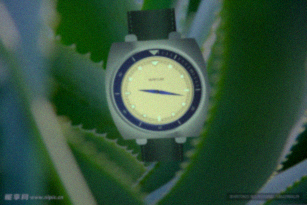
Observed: 9:17
